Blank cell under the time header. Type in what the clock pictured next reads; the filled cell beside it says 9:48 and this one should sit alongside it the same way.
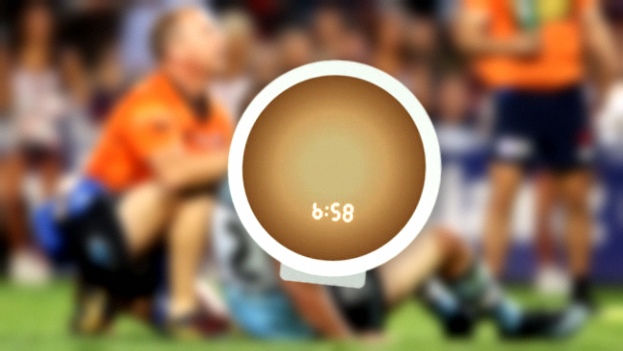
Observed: 6:58
